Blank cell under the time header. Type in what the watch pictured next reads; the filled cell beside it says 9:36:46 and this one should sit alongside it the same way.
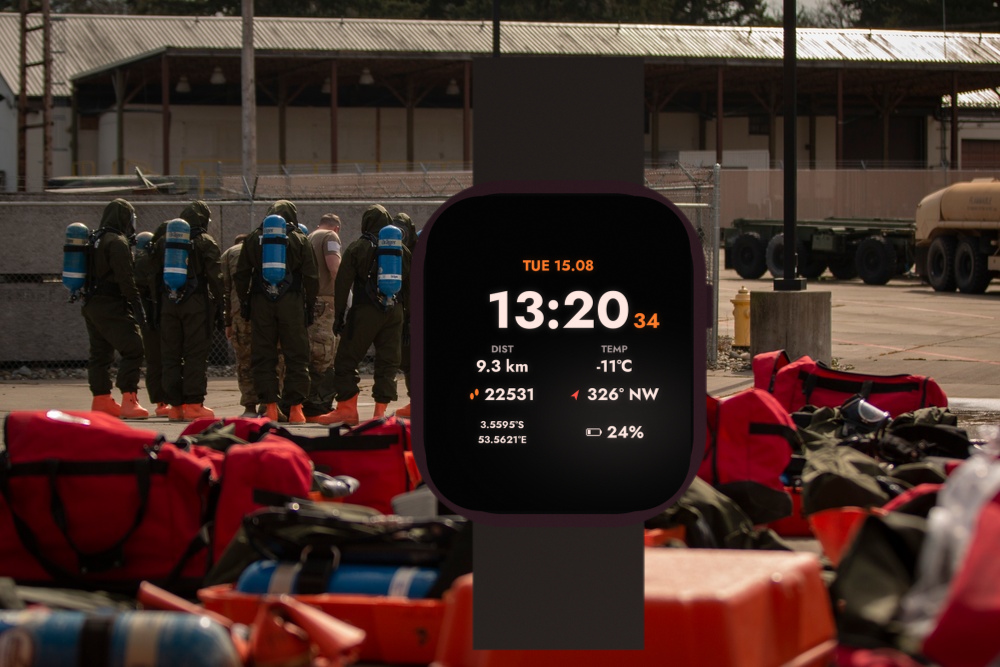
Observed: 13:20:34
